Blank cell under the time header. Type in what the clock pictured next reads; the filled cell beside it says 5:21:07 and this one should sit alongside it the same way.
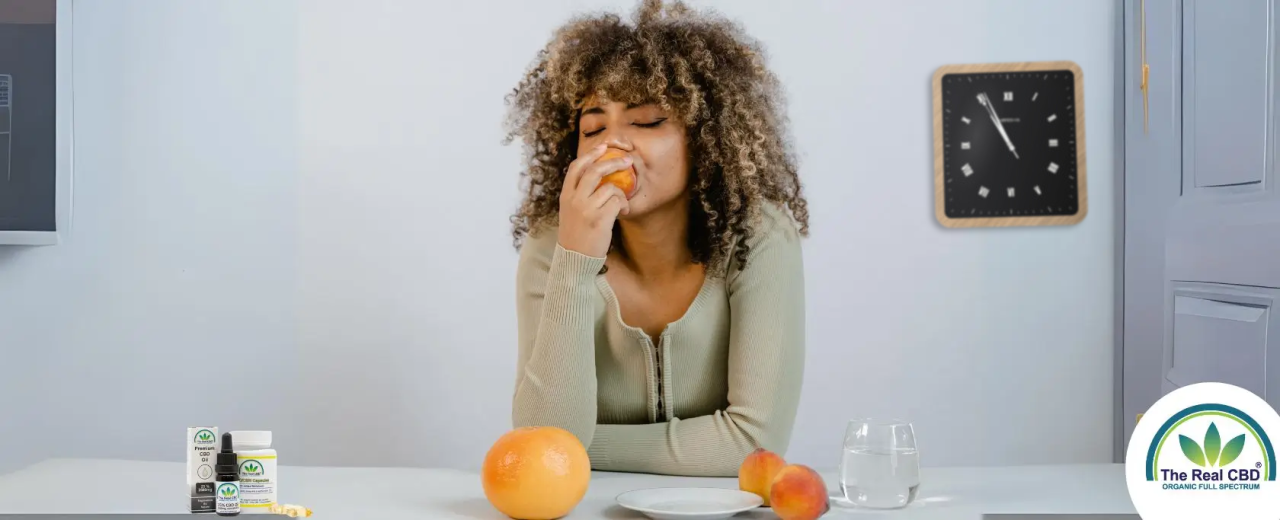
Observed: 10:55:55
